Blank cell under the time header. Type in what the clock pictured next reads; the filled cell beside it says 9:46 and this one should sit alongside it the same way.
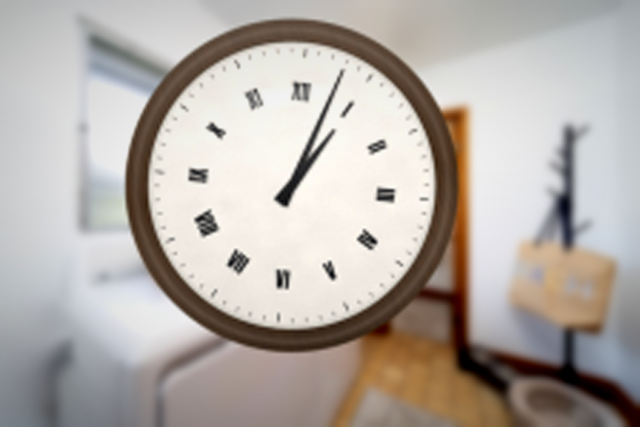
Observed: 1:03
